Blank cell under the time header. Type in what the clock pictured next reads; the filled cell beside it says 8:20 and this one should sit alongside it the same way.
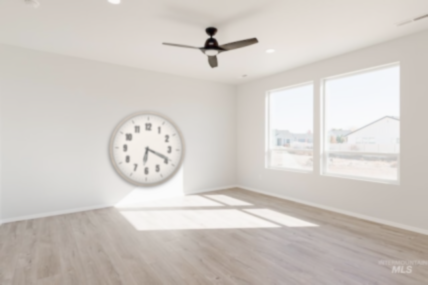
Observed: 6:19
